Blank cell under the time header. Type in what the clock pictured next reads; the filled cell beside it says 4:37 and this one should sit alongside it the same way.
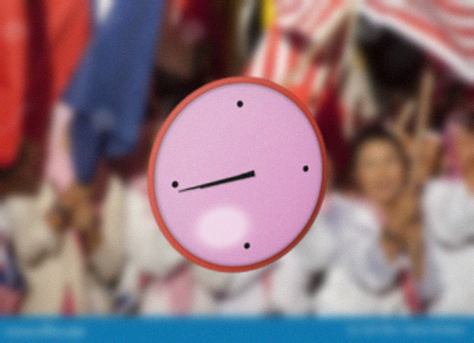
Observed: 8:44
